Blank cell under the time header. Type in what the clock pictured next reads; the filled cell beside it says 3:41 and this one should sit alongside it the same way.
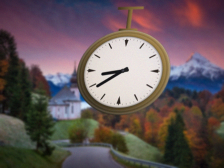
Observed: 8:39
